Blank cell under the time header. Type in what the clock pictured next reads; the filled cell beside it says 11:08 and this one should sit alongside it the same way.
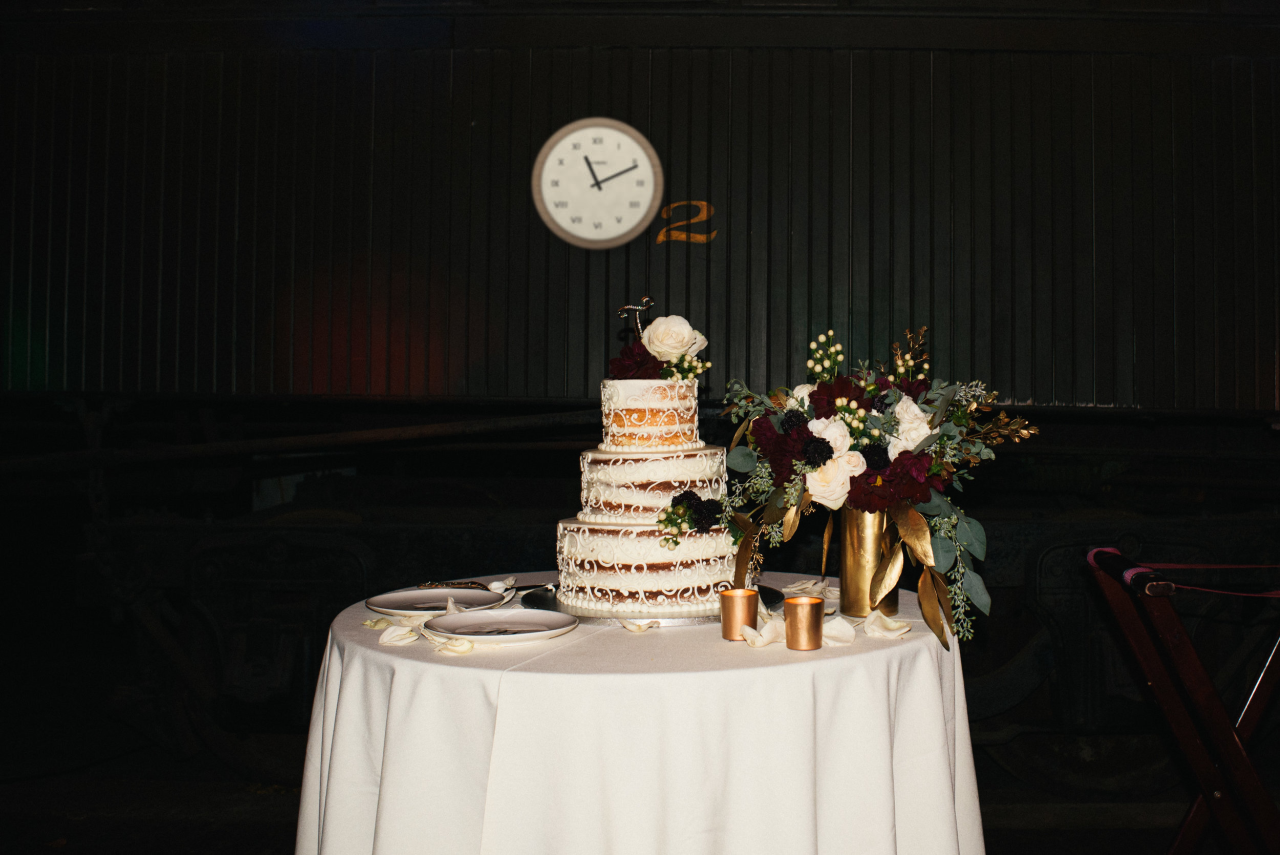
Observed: 11:11
